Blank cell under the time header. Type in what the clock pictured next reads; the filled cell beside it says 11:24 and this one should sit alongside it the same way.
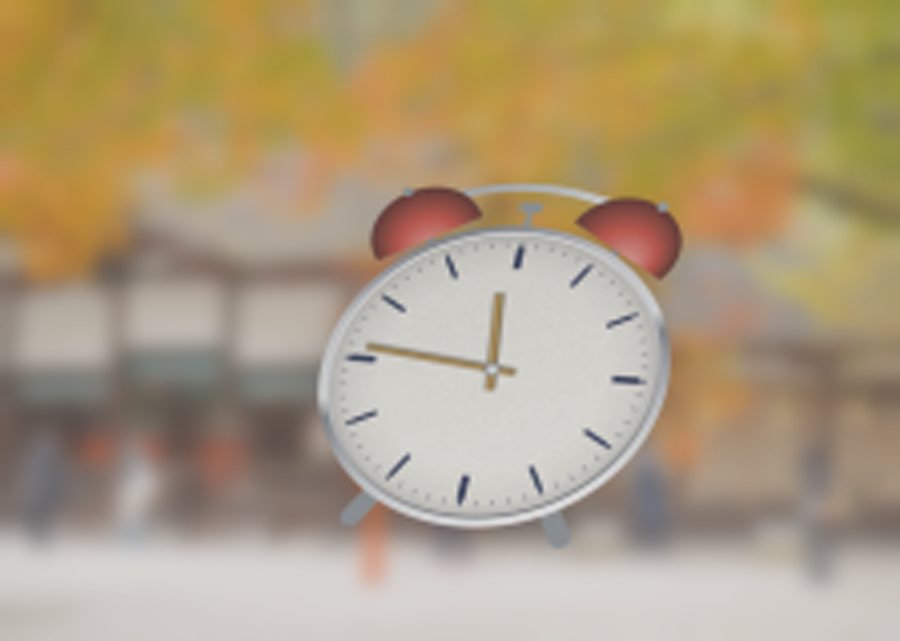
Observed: 11:46
